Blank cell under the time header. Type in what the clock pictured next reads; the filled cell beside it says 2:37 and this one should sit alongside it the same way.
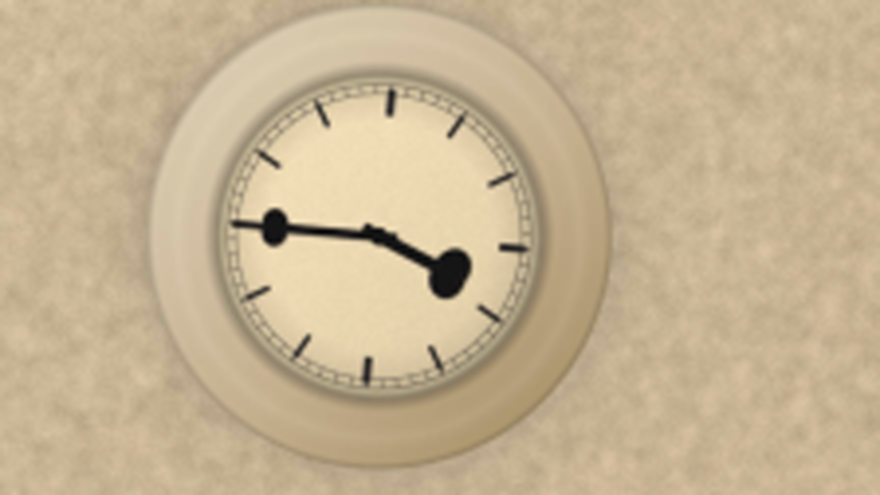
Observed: 3:45
